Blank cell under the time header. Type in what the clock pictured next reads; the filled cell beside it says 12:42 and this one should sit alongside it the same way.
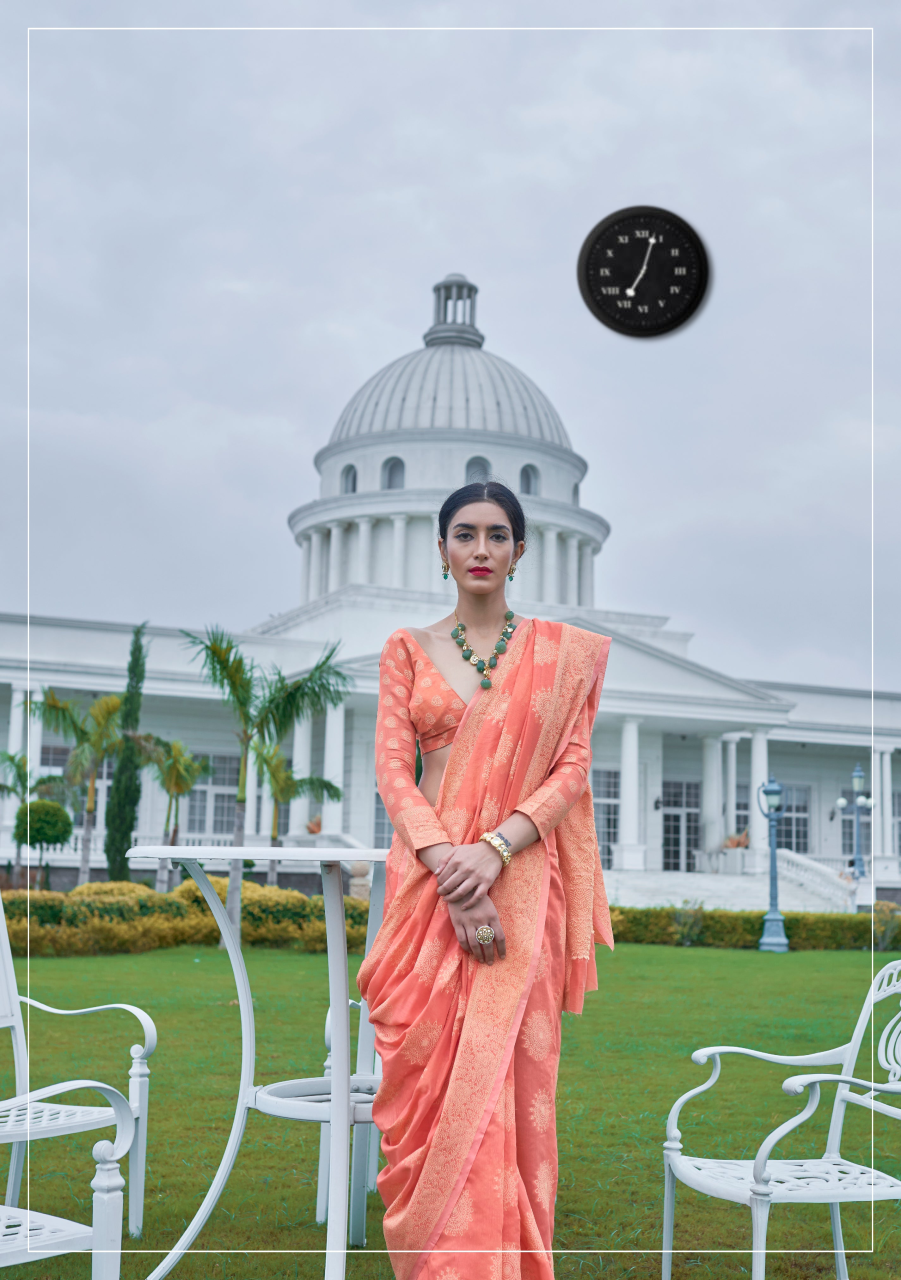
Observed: 7:03
